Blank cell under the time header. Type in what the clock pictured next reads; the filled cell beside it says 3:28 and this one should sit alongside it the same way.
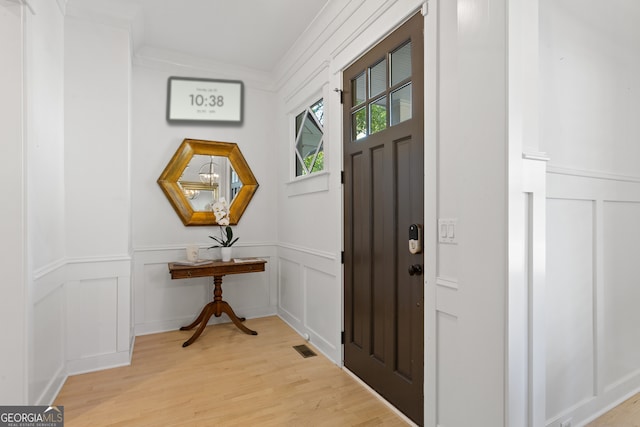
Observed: 10:38
